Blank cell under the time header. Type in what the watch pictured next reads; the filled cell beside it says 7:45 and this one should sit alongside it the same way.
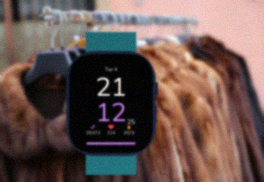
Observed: 21:12
